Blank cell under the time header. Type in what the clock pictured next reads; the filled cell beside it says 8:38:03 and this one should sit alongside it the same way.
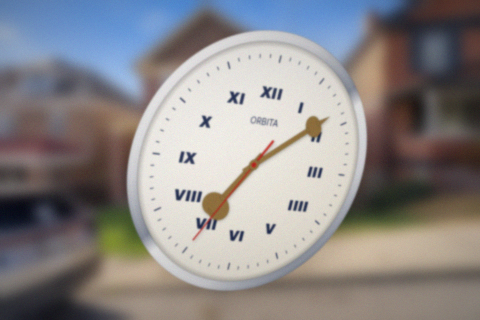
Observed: 7:08:35
